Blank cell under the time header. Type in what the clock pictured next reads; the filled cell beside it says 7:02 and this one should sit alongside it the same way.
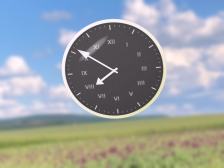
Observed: 7:51
